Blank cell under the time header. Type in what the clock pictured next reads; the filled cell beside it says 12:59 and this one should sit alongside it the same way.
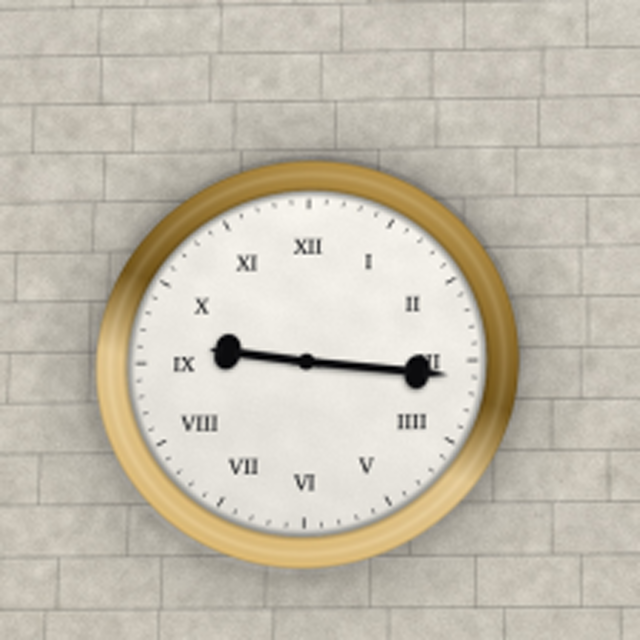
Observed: 9:16
